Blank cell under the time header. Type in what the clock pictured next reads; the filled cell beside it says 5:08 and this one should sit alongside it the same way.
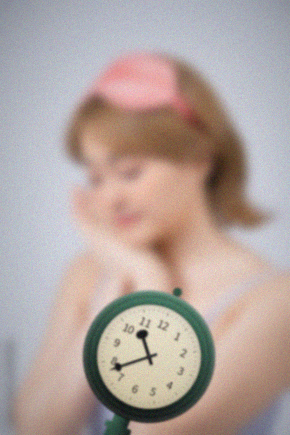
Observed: 10:38
